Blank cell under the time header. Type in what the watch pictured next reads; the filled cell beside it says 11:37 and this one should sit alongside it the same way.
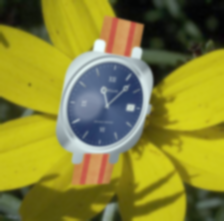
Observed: 11:07
